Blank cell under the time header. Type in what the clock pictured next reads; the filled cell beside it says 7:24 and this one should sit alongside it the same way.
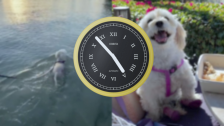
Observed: 4:53
